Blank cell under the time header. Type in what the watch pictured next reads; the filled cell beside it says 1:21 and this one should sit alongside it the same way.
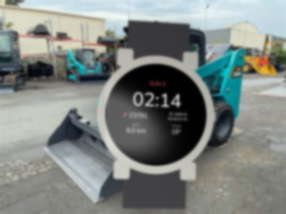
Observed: 2:14
